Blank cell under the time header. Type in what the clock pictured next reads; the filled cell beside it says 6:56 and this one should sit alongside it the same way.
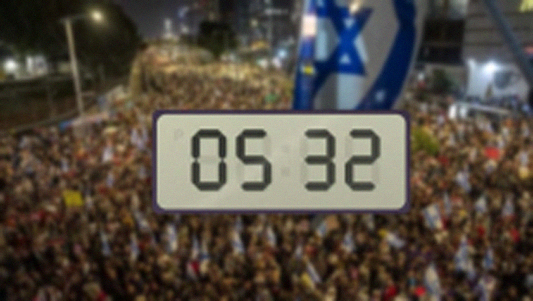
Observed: 5:32
